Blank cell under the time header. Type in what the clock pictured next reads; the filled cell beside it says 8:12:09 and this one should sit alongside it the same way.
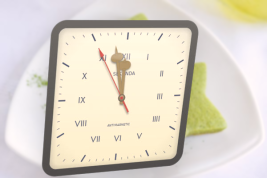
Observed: 11:57:55
